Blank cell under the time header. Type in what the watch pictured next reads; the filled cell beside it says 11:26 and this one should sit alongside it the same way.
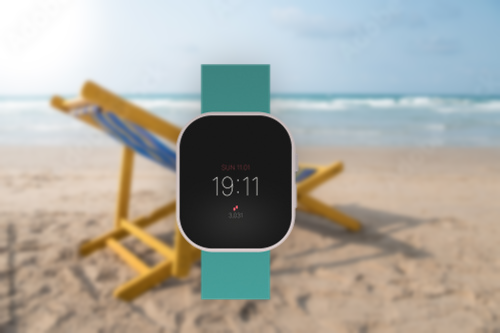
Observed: 19:11
